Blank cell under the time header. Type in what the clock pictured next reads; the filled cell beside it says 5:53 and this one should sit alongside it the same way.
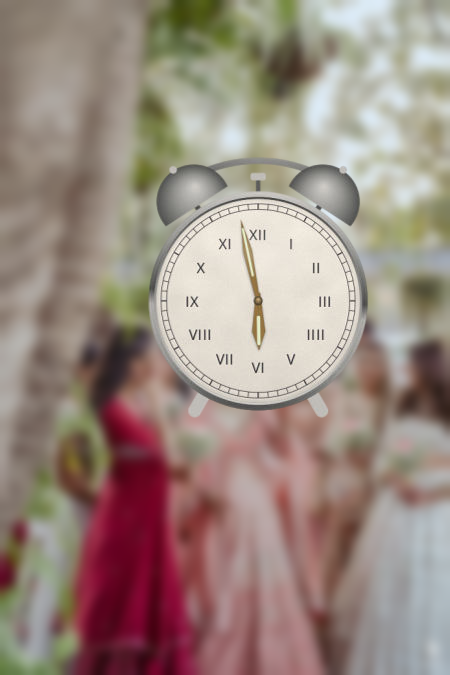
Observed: 5:58
